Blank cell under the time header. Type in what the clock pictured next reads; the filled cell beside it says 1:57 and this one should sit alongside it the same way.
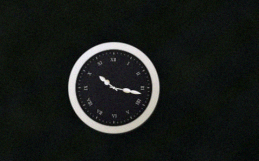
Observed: 10:17
